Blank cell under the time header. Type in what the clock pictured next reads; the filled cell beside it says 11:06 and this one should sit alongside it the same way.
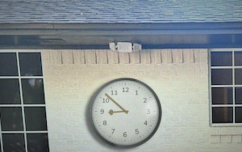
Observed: 8:52
